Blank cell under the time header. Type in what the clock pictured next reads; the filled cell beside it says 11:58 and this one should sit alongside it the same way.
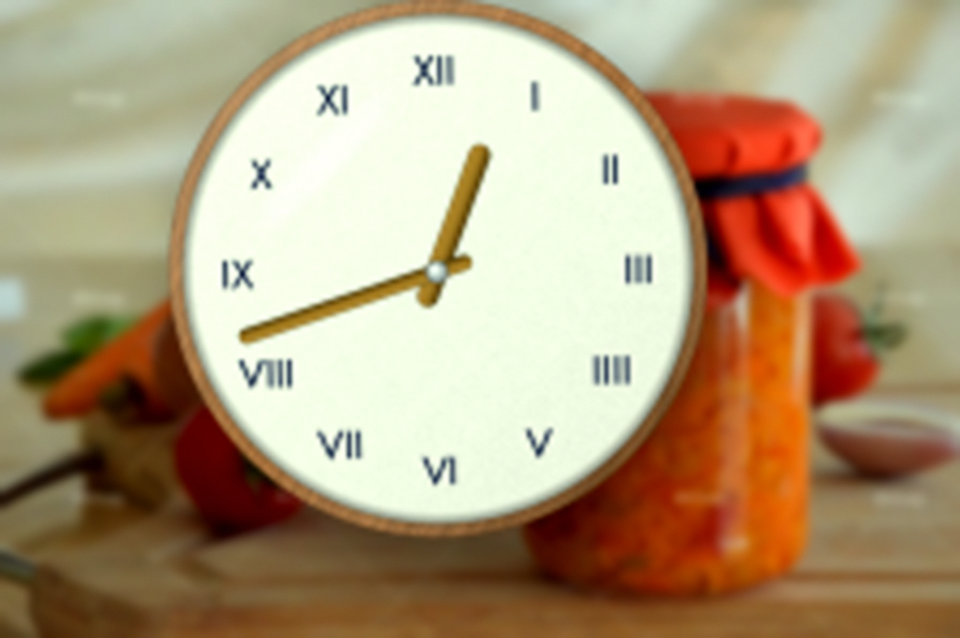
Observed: 12:42
